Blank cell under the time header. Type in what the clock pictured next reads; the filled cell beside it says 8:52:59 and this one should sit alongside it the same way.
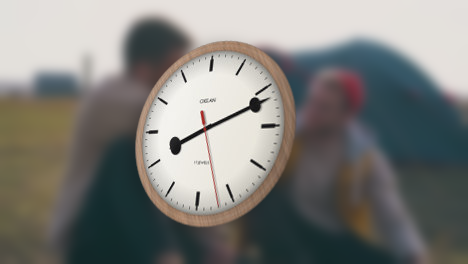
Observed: 8:11:27
